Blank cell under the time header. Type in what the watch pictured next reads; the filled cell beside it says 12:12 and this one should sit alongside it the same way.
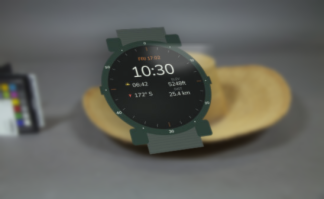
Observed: 10:30
